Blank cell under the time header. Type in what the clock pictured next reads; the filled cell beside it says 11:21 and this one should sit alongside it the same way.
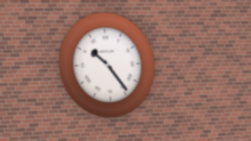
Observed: 10:24
